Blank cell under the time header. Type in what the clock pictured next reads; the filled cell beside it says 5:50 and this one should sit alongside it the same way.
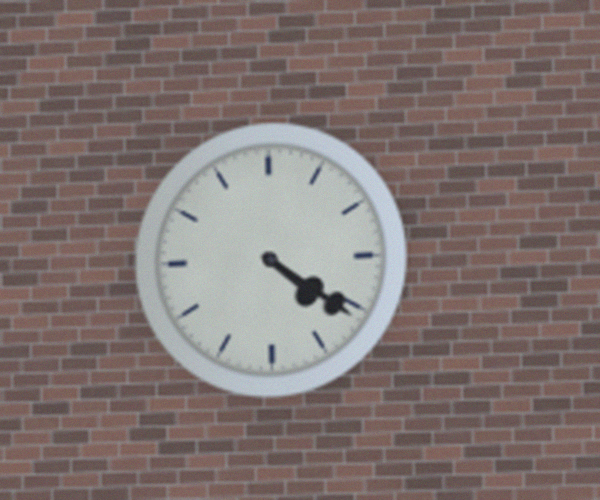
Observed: 4:21
